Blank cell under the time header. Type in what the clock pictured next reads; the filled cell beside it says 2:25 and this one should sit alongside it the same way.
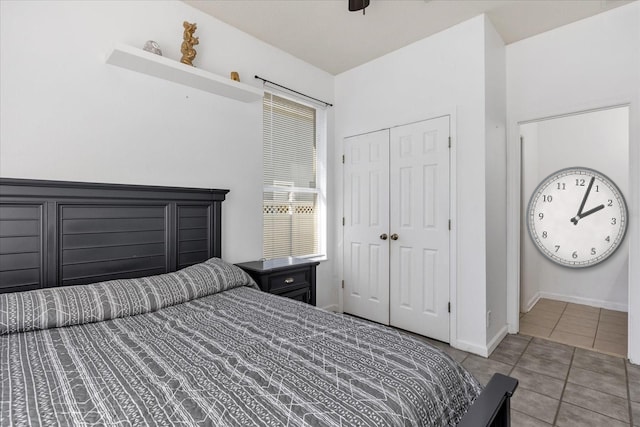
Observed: 2:03
